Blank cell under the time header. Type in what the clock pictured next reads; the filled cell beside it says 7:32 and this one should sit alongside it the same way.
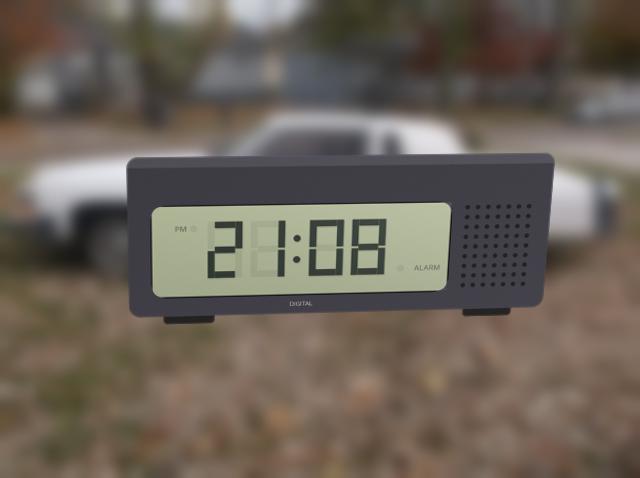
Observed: 21:08
